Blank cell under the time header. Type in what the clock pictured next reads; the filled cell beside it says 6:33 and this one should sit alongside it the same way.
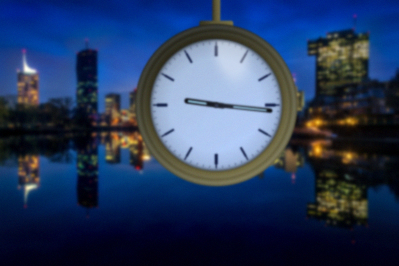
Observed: 9:16
